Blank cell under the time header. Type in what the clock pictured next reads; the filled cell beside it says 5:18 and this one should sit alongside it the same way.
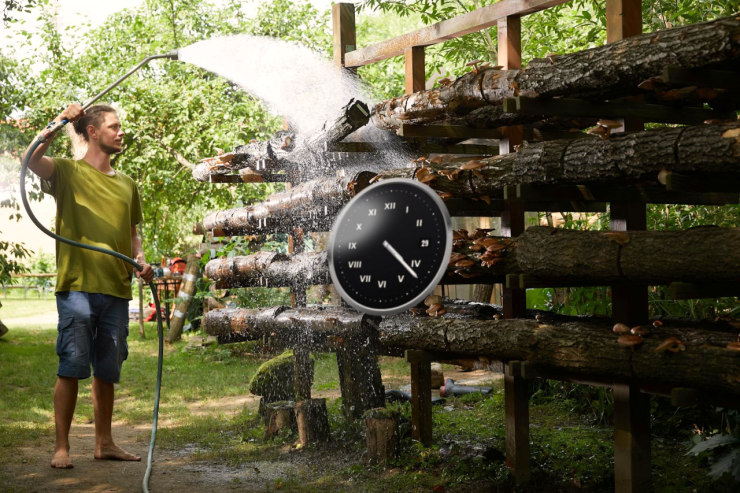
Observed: 4:22
